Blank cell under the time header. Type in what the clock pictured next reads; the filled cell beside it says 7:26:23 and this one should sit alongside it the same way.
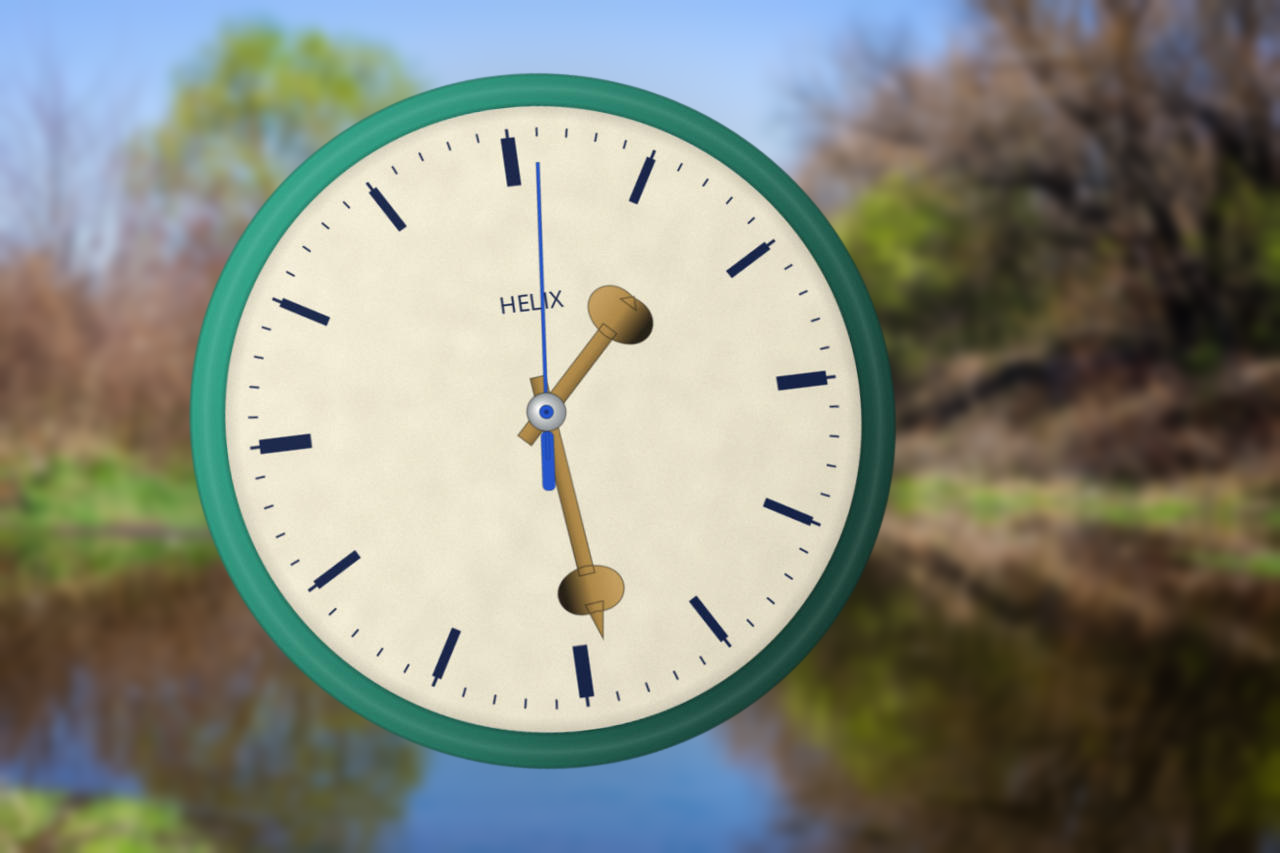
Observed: 1:29:01
